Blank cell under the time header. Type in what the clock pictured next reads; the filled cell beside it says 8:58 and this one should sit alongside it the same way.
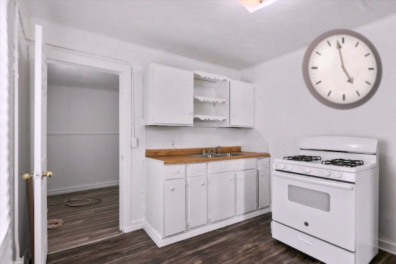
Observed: 4:58
